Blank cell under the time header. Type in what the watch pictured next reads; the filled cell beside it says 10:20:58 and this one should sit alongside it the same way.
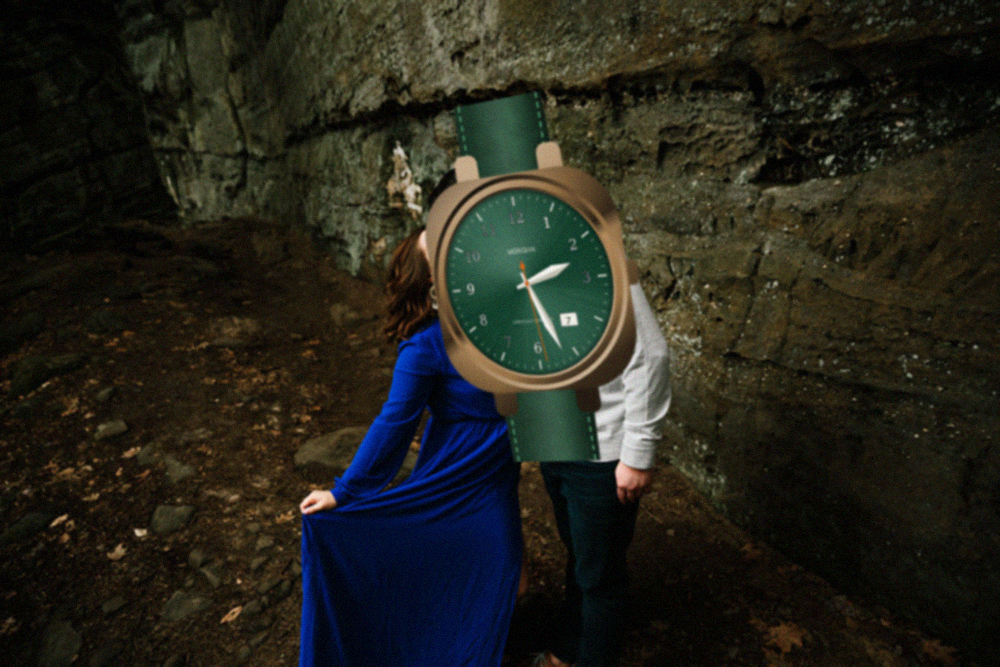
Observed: 2:26:29
